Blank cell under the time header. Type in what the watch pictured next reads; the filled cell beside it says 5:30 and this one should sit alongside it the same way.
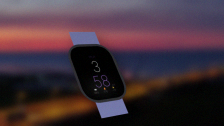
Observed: 3:58
